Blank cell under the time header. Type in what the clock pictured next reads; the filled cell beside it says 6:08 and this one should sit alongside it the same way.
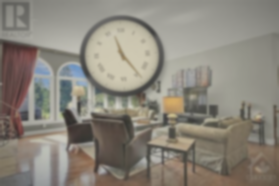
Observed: 11:24
